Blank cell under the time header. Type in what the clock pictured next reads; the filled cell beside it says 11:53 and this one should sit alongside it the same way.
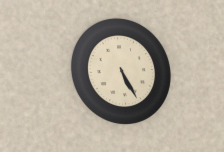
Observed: 5:26
